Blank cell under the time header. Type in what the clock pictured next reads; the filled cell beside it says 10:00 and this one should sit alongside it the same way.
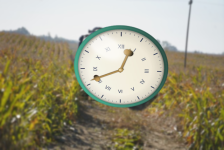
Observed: 12:41
